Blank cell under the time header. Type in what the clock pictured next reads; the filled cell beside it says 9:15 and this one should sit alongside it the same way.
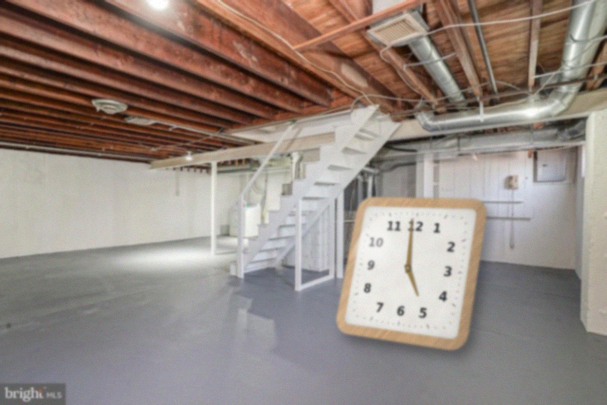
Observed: 4:59
